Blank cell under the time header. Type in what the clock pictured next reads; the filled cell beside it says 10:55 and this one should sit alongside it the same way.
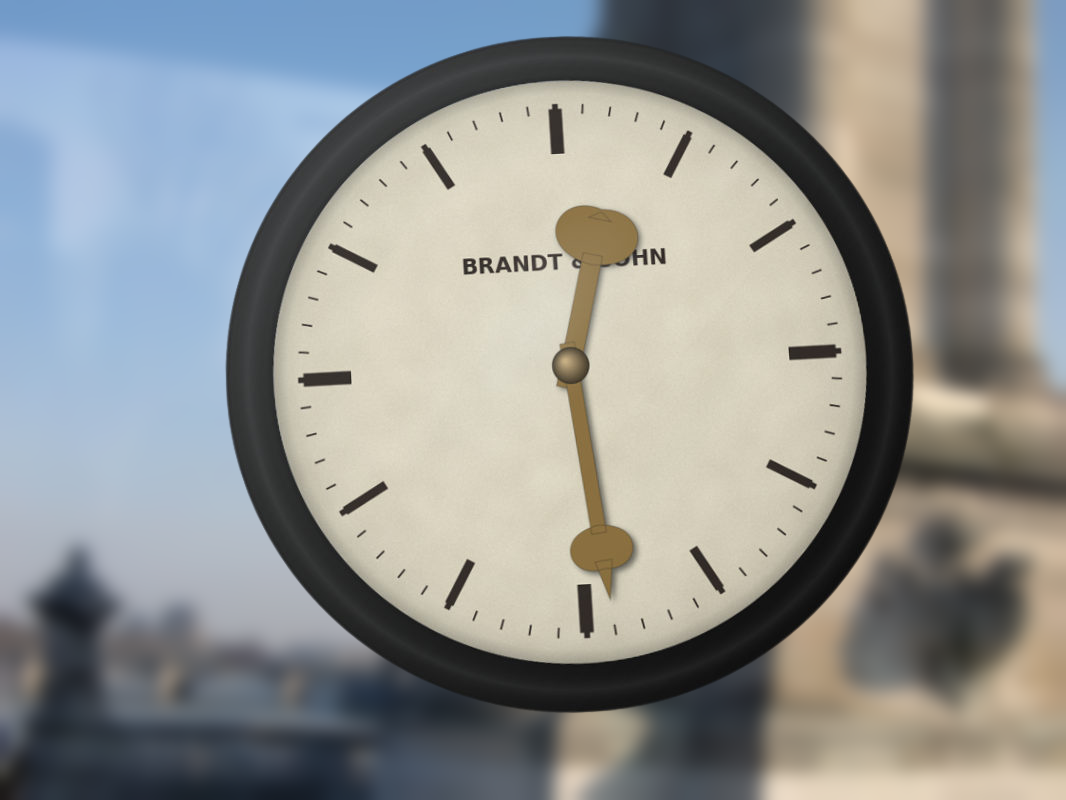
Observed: 12:29
